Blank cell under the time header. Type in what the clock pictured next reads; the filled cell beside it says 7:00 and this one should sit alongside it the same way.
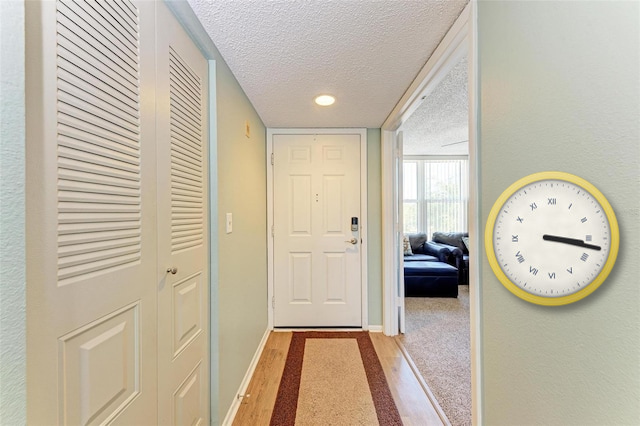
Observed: 3:17
